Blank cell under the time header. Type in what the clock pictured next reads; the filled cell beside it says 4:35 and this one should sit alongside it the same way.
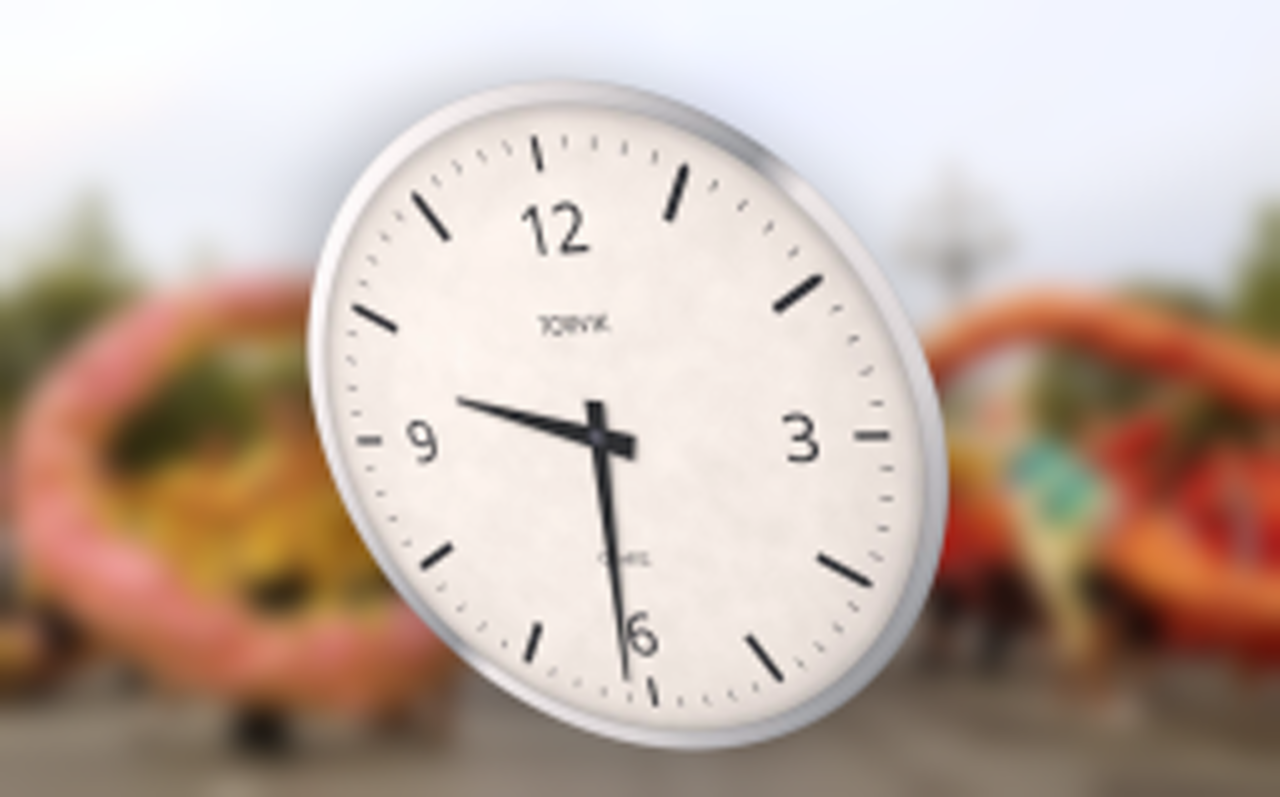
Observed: 9:31
